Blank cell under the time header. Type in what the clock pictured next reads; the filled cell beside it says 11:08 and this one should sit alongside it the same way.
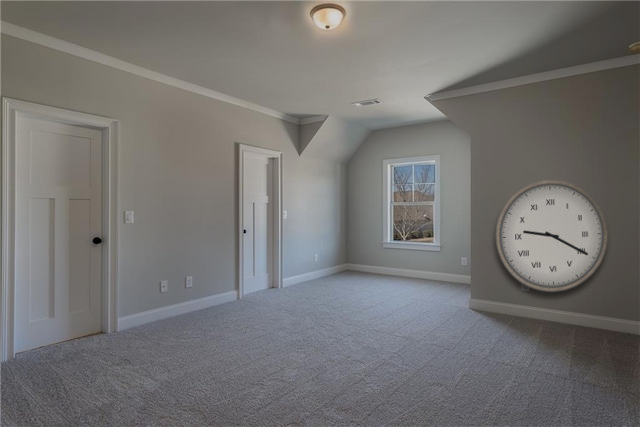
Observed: 9:20
